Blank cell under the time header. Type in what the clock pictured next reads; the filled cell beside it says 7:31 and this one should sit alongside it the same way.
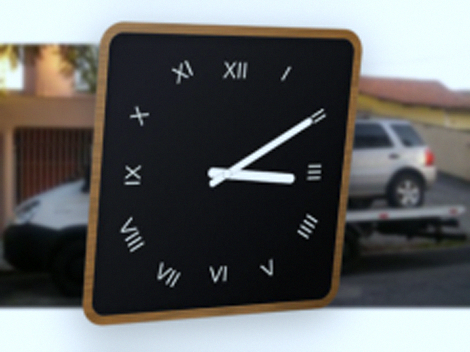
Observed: 3:10
